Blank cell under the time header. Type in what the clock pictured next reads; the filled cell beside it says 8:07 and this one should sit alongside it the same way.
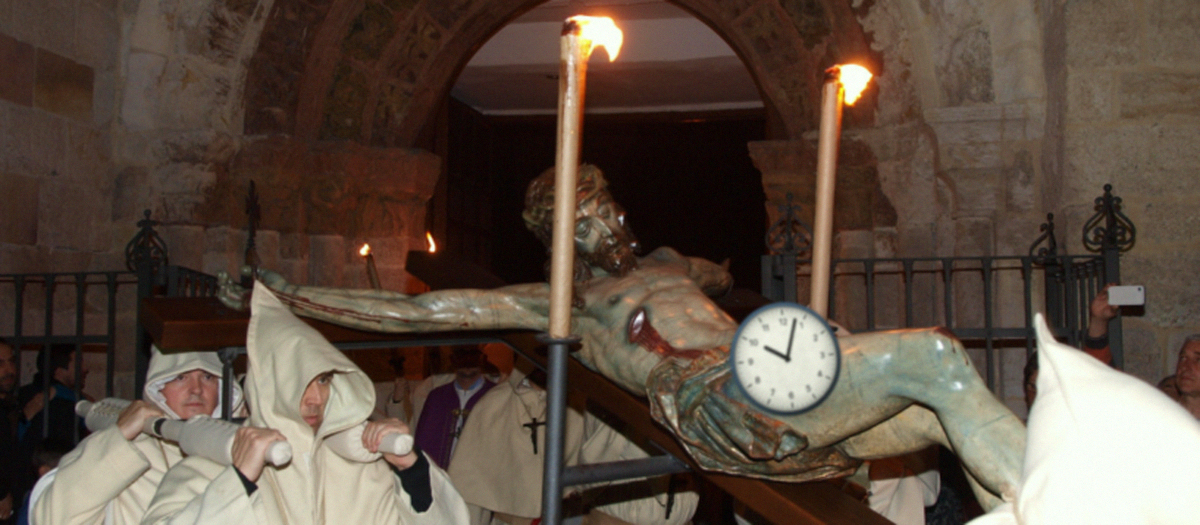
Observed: 10:03
